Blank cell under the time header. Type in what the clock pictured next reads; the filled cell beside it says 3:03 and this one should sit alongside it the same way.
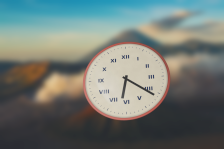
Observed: 6:21
